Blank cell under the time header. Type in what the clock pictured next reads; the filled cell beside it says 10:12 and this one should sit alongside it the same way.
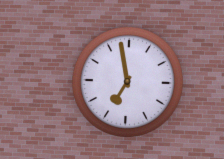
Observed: 6:58
